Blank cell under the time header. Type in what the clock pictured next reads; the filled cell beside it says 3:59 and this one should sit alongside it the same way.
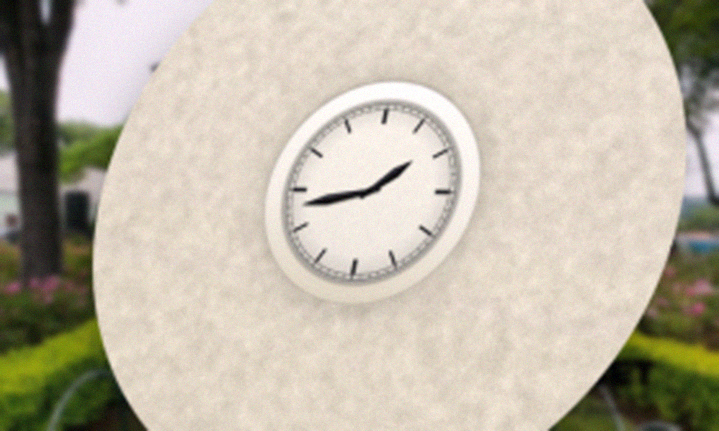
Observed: 1:43
